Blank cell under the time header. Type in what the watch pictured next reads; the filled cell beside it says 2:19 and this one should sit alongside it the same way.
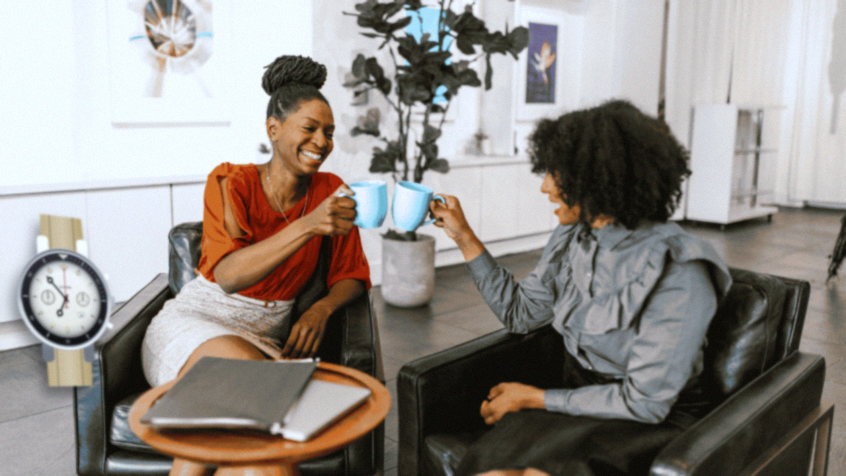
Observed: 6:53
